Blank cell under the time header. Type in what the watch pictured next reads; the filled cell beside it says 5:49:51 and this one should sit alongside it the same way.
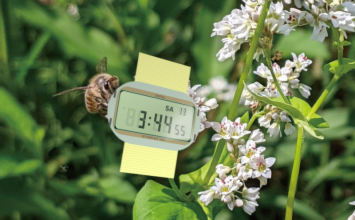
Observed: 3:44:55
